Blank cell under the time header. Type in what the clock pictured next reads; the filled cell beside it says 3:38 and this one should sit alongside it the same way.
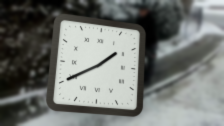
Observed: 1:40
